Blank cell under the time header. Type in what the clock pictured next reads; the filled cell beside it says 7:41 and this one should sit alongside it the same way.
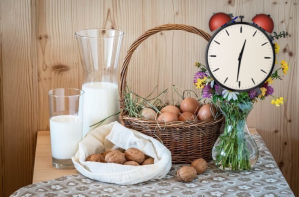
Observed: 12:31
